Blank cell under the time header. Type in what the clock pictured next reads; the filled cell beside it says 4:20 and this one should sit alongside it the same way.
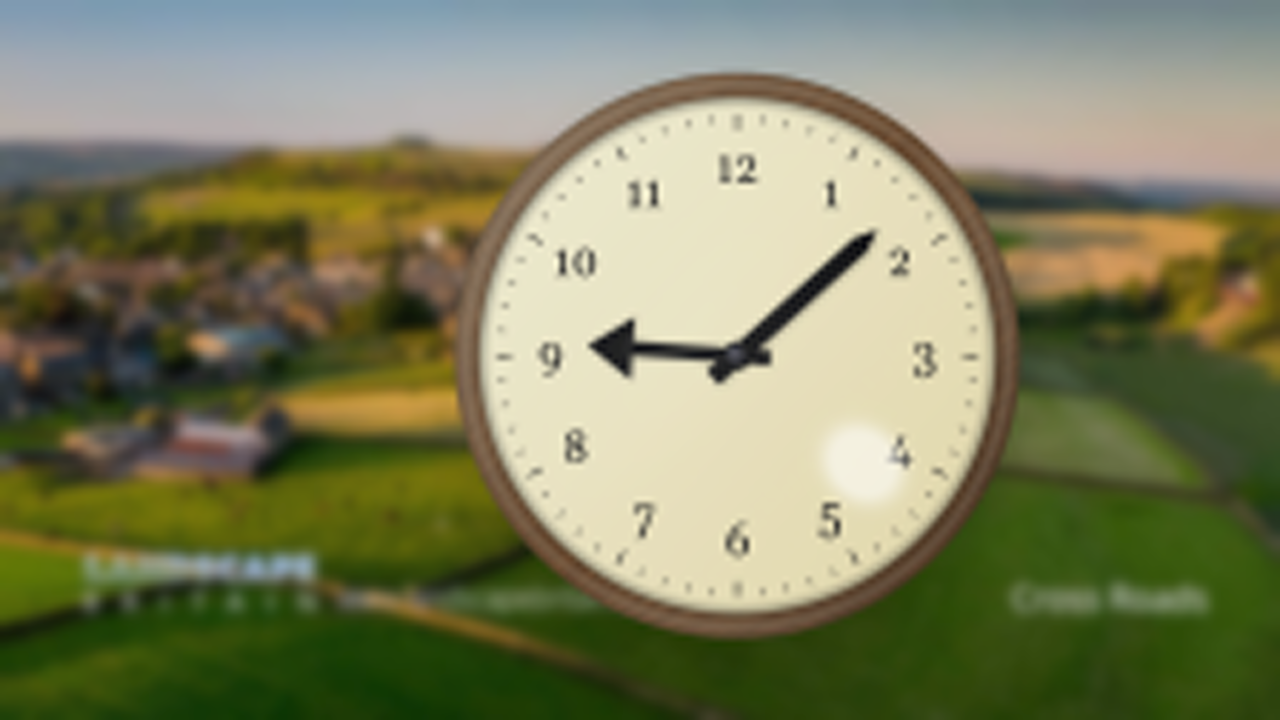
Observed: 9:08
